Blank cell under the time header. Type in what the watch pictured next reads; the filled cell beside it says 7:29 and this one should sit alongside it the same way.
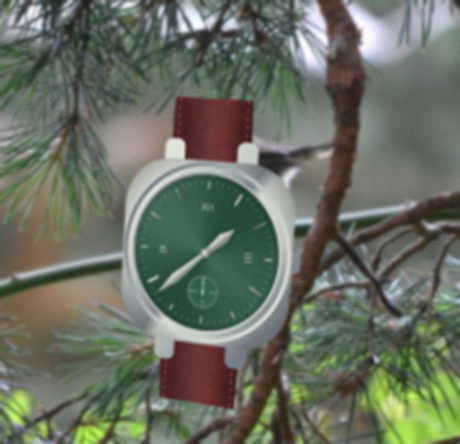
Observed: 1:38
